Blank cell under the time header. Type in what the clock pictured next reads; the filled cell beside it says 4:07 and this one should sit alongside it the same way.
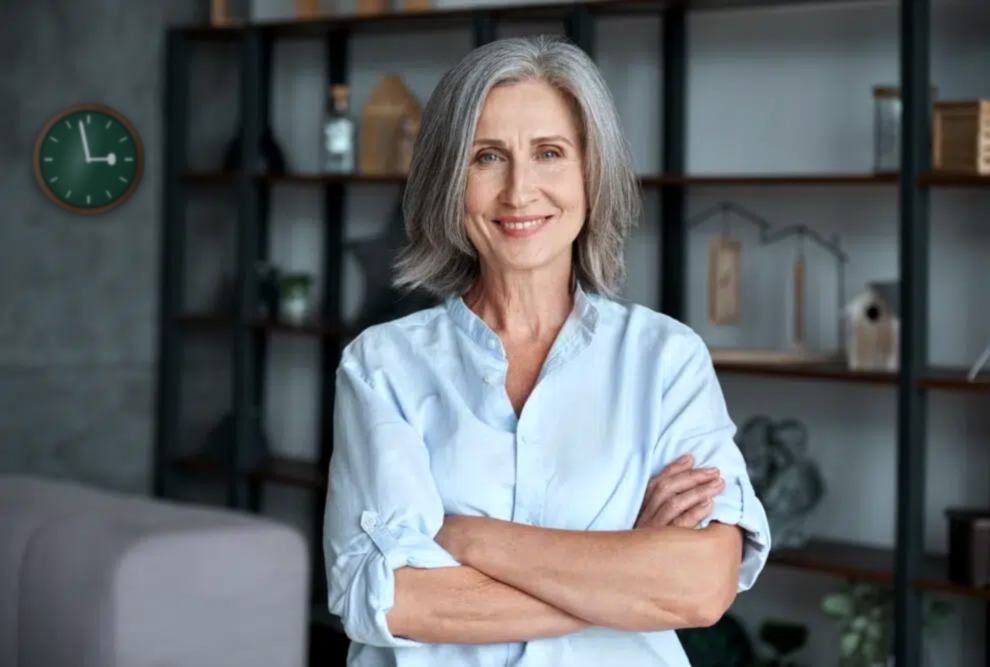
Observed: 2:58
